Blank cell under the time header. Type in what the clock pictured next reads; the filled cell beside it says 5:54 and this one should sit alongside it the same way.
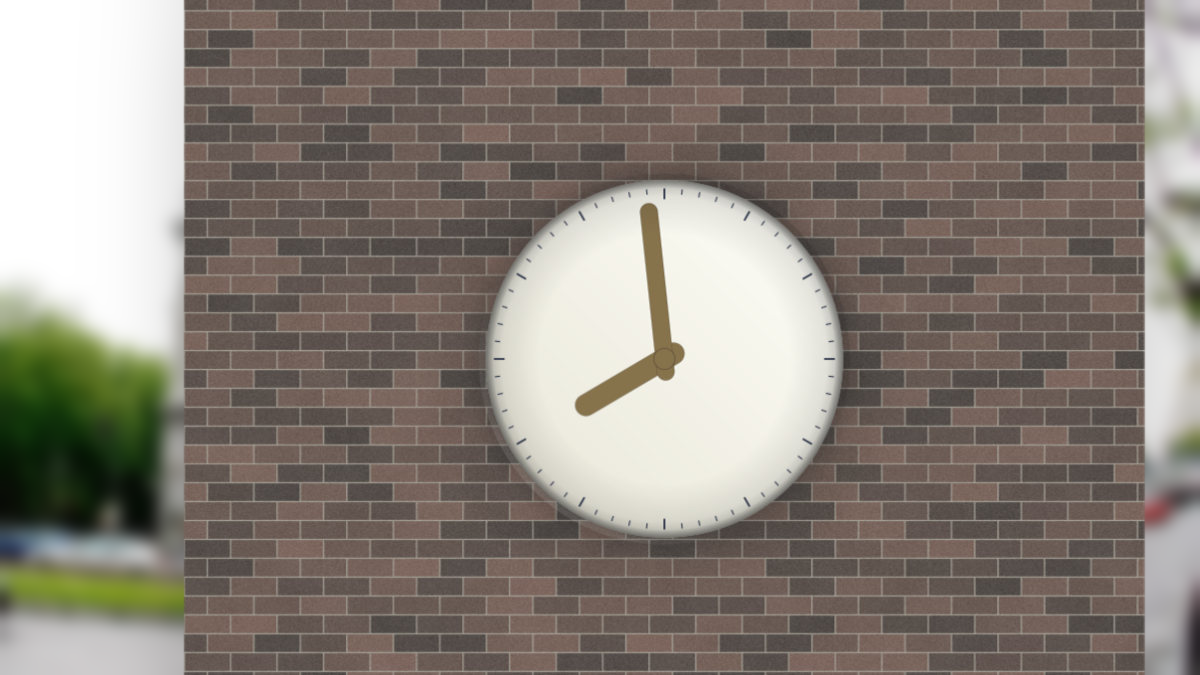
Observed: 7:59
